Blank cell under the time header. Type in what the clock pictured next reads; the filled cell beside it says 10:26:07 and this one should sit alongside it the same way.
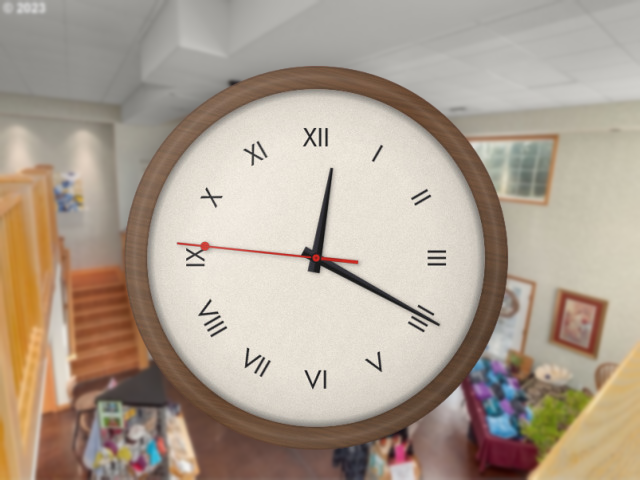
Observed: 12:19:46
